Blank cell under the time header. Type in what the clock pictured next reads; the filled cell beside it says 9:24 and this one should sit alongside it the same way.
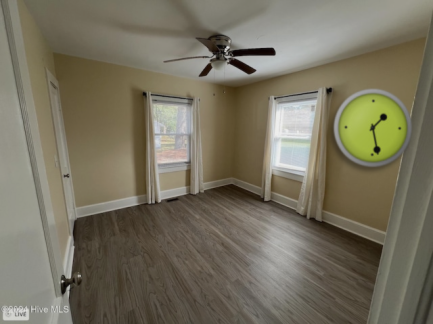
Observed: 1:28
